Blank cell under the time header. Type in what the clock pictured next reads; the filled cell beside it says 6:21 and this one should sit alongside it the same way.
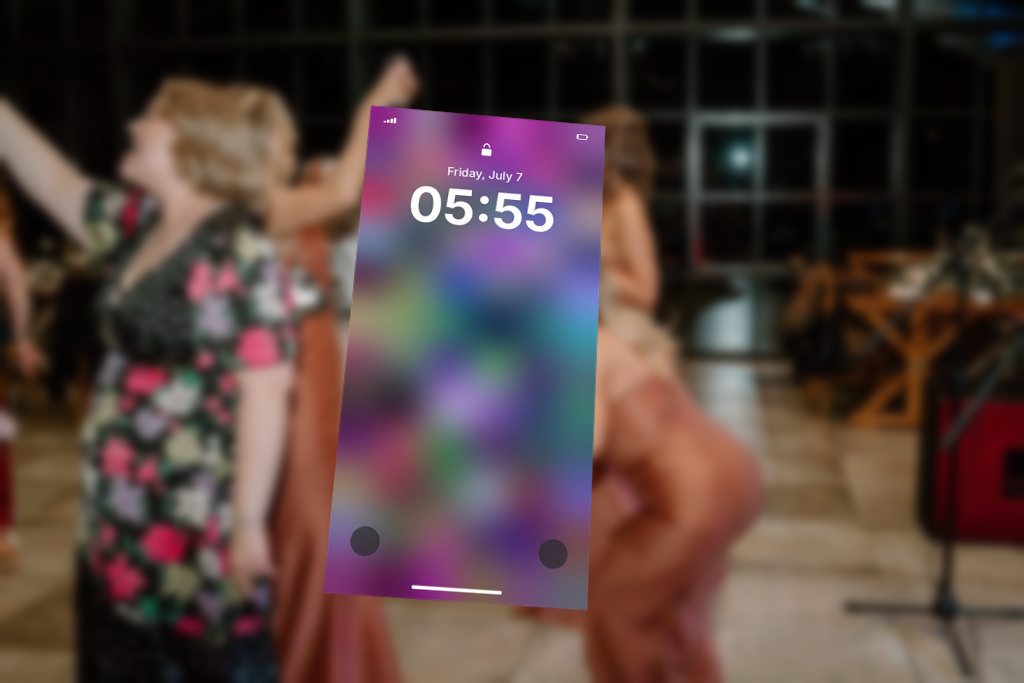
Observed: 5:55
